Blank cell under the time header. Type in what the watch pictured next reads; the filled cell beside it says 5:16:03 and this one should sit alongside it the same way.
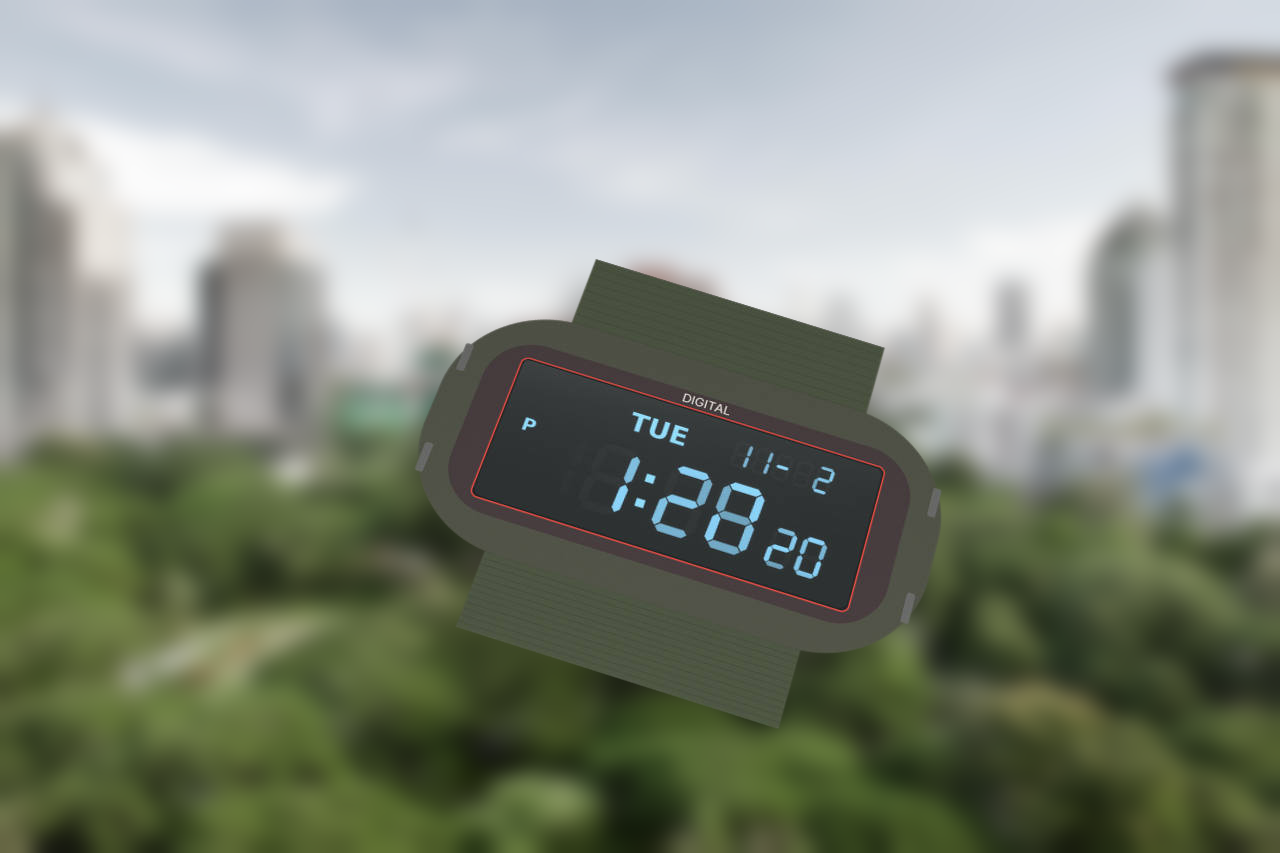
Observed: 1:28:20
